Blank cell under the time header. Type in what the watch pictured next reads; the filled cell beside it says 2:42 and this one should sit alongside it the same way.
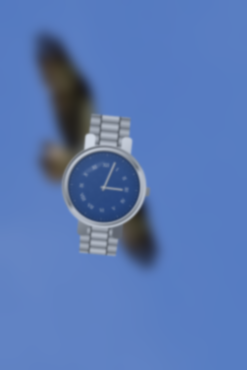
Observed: 3:03
